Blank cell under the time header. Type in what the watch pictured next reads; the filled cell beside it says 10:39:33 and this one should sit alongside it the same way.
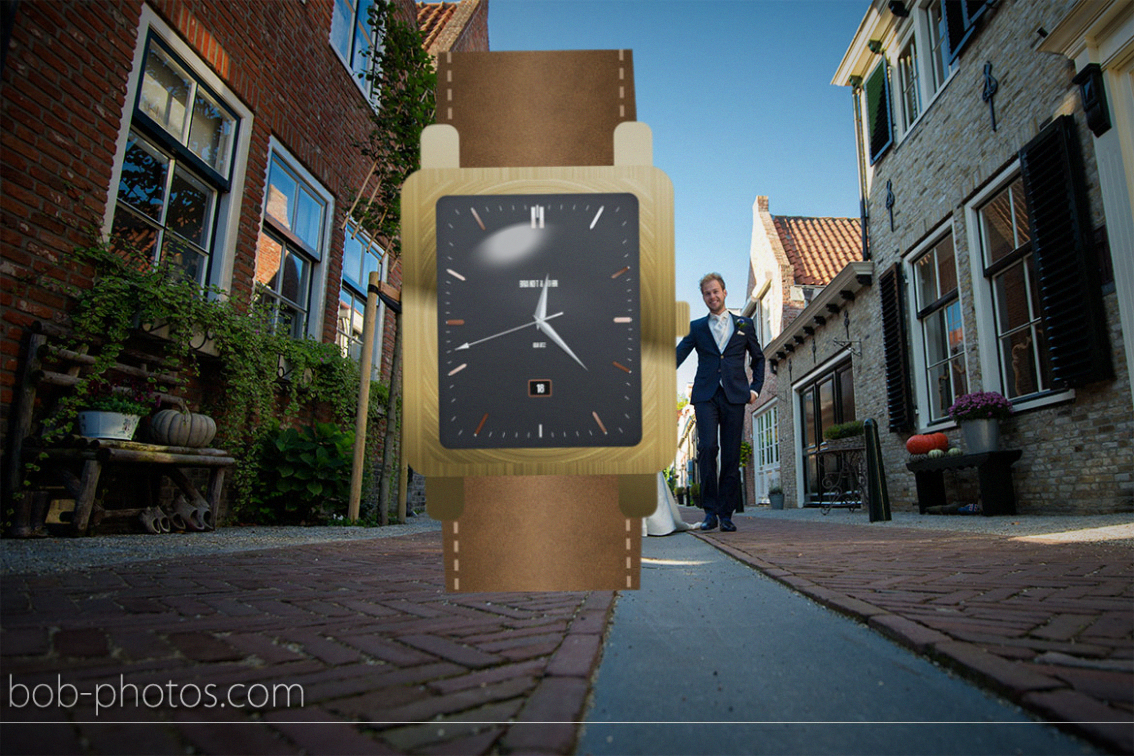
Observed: 12:22:42
